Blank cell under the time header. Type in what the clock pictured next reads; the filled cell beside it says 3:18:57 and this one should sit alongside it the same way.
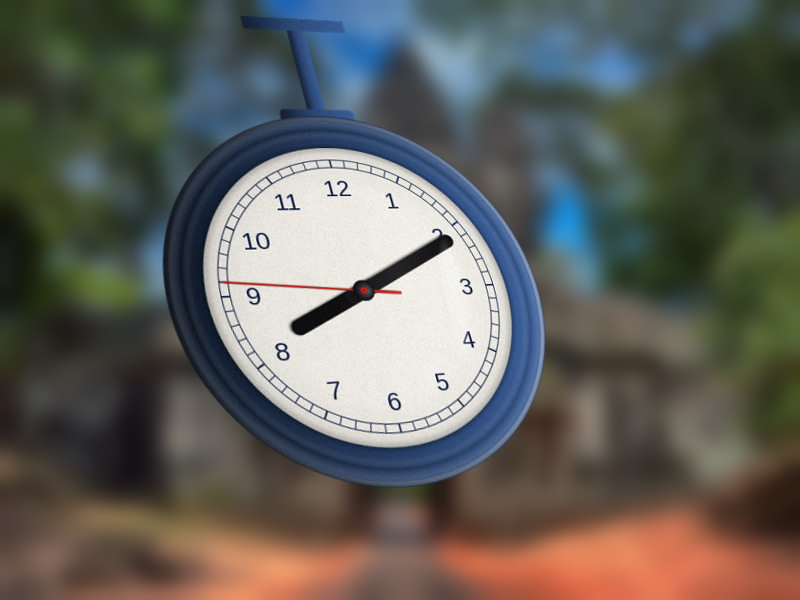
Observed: 8:10:46
